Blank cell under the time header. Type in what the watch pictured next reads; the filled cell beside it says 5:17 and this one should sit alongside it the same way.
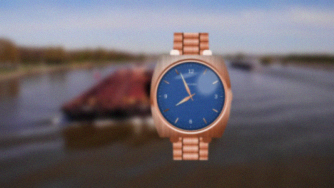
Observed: 7:56
